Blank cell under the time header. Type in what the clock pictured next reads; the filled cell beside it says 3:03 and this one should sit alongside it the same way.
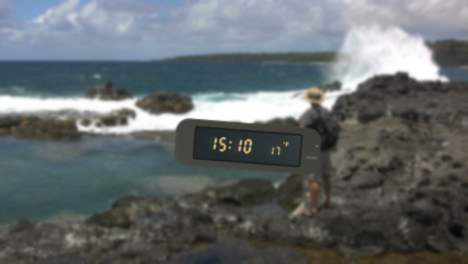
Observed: 15:10
